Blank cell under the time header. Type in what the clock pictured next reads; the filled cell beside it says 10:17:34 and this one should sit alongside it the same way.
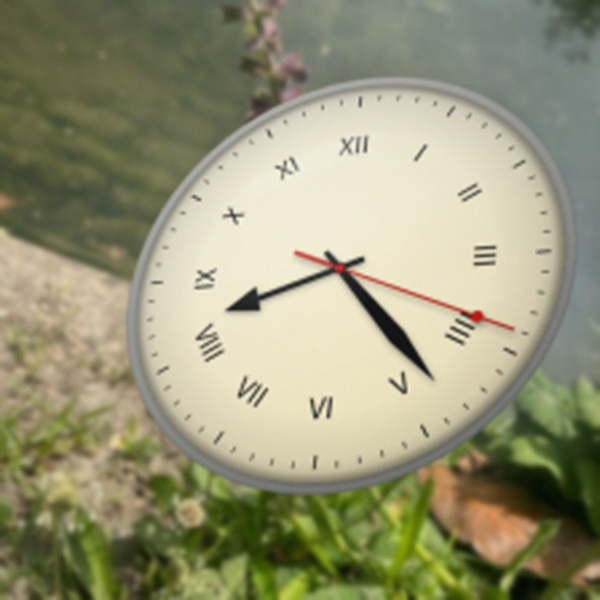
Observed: 8:23:19
